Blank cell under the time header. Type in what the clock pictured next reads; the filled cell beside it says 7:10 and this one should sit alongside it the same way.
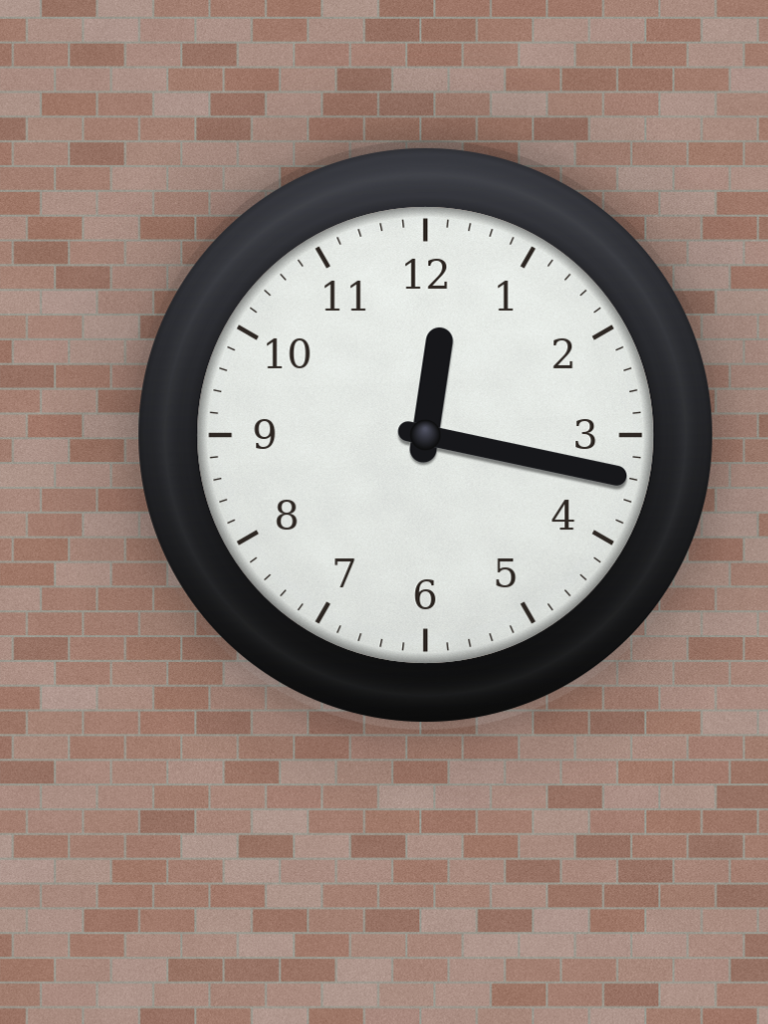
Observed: 12:17
